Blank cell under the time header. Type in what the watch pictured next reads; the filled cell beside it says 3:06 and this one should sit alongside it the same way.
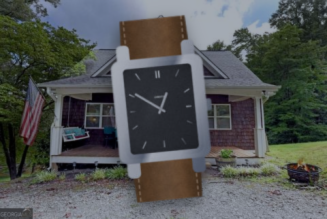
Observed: 12:51
